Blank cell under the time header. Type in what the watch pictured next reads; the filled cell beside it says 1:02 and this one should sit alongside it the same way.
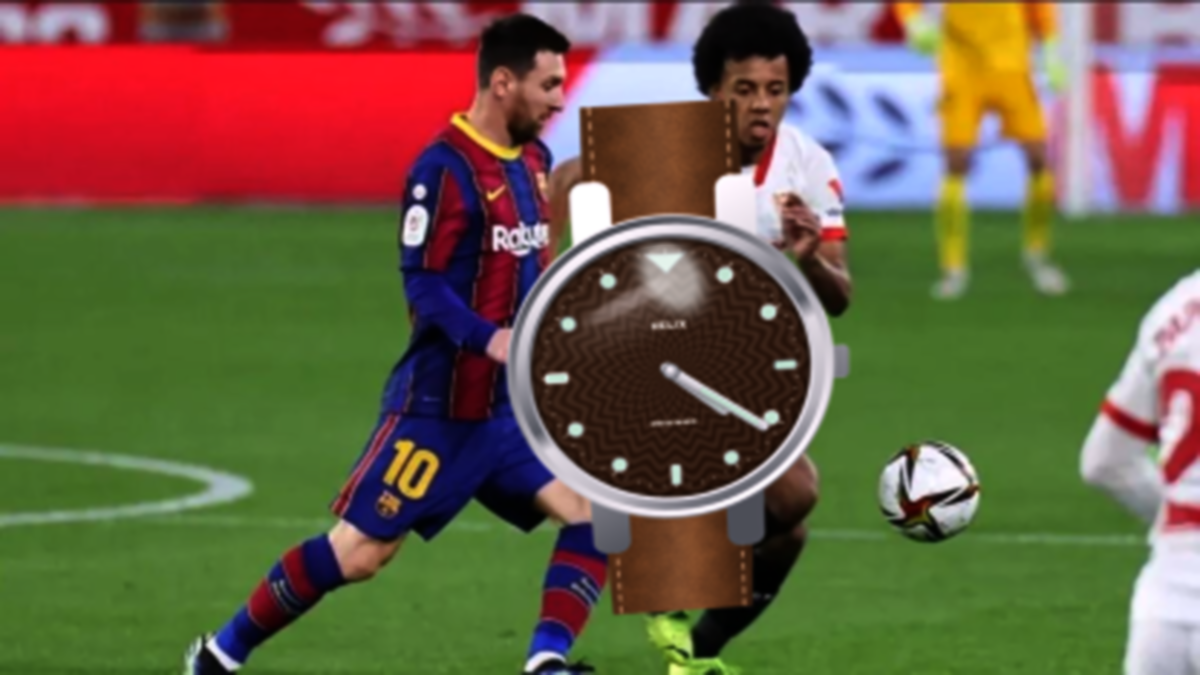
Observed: 4:21
